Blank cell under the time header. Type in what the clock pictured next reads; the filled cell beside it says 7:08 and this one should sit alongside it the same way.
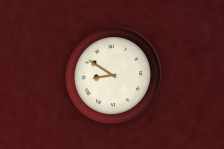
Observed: 8:51
